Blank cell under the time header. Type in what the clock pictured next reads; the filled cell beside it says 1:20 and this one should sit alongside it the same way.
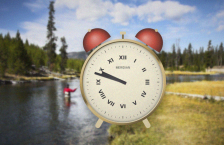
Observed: 9:48
